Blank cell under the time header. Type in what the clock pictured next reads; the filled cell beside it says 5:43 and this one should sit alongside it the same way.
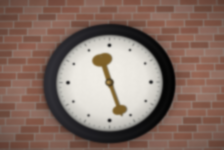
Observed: 11:27
